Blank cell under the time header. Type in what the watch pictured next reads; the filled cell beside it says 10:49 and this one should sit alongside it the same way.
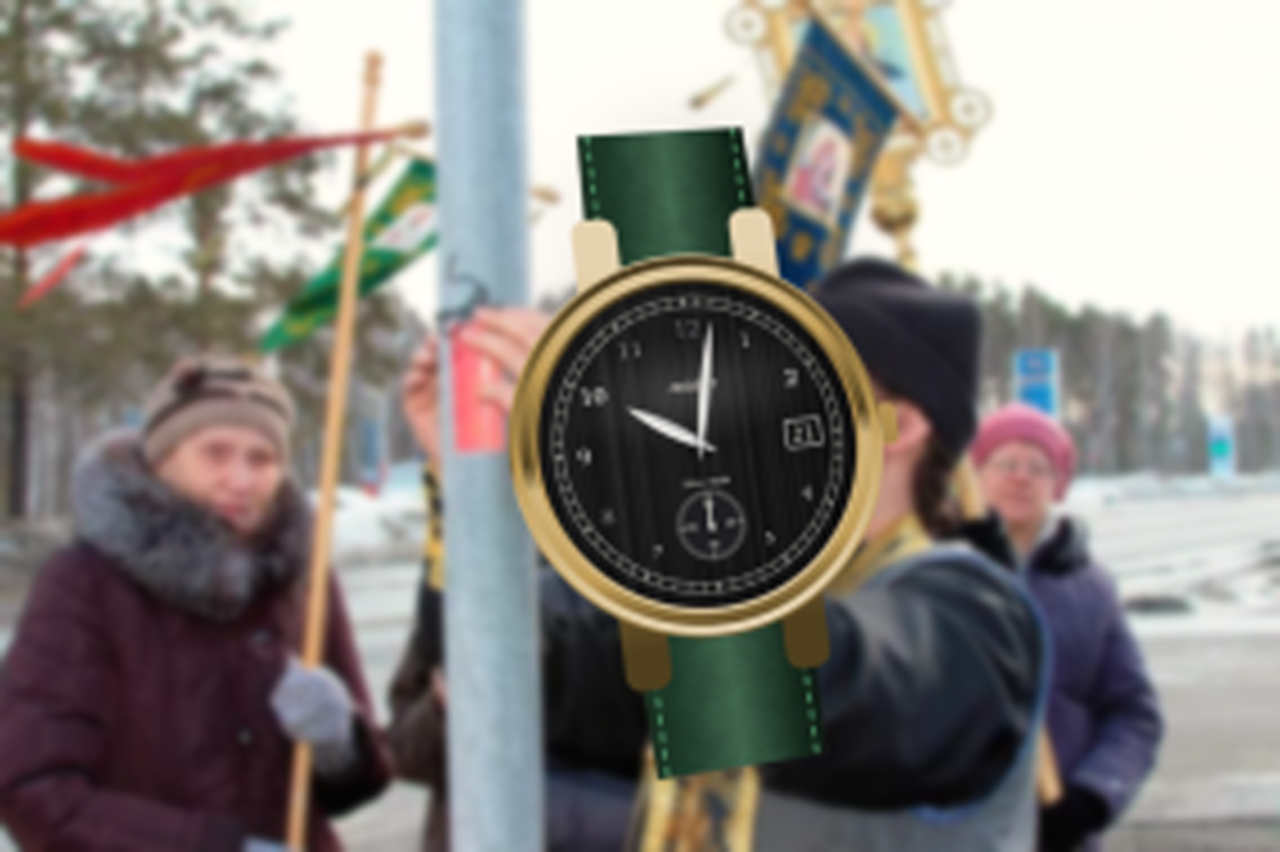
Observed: 10:02
